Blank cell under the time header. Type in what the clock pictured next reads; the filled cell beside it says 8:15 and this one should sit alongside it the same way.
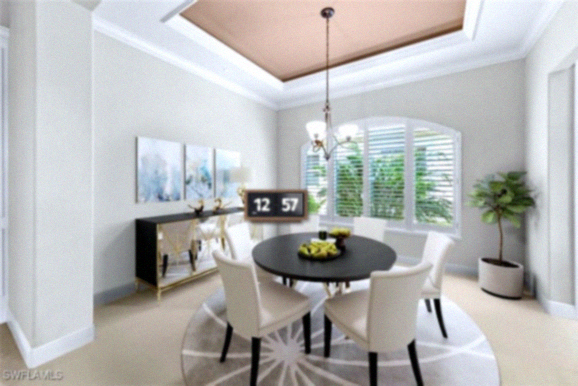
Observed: 12:57
